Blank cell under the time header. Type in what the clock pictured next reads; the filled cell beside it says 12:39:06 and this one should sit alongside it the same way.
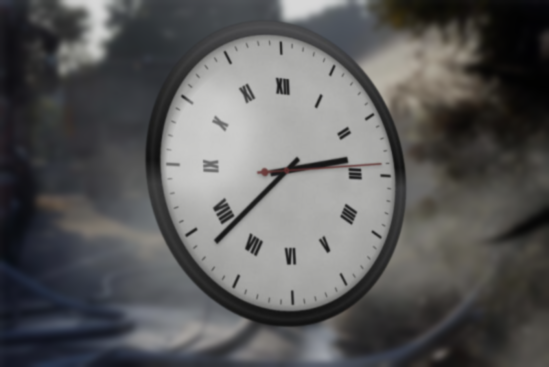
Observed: 2:38:14
